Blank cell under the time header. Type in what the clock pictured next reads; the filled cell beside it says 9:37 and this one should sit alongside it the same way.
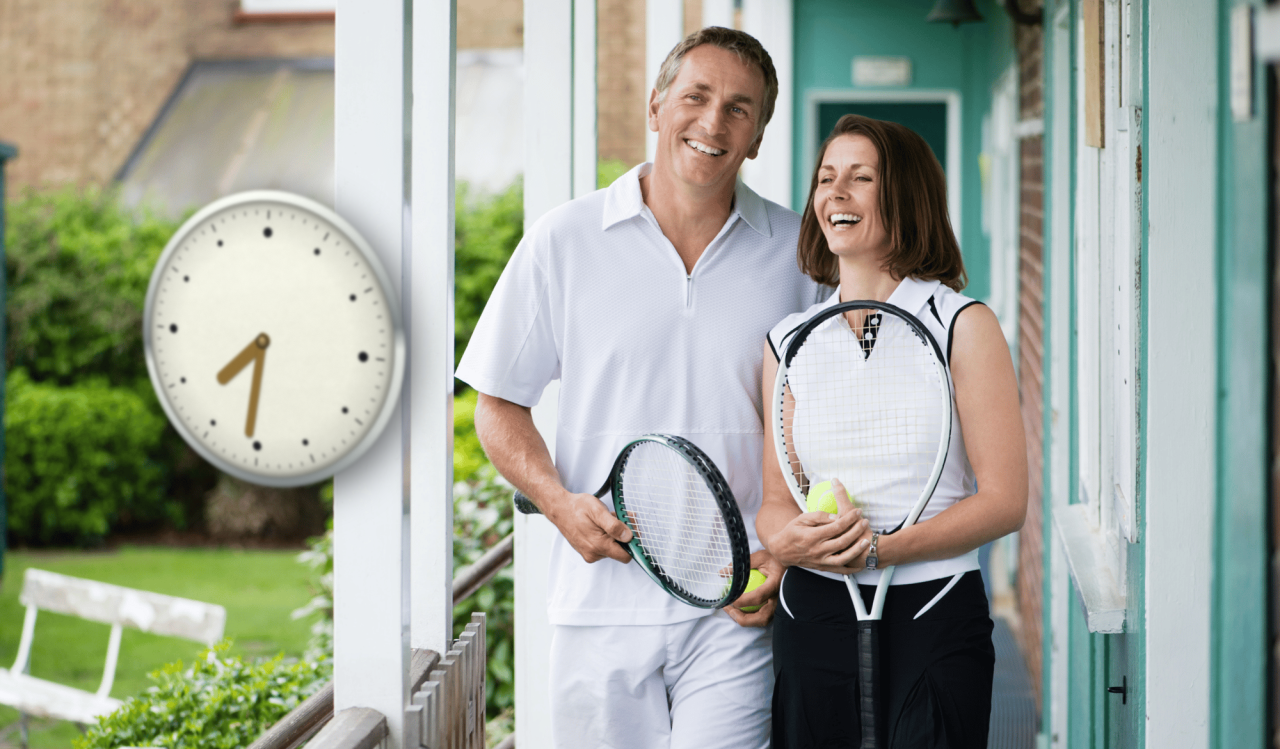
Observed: 7:31
